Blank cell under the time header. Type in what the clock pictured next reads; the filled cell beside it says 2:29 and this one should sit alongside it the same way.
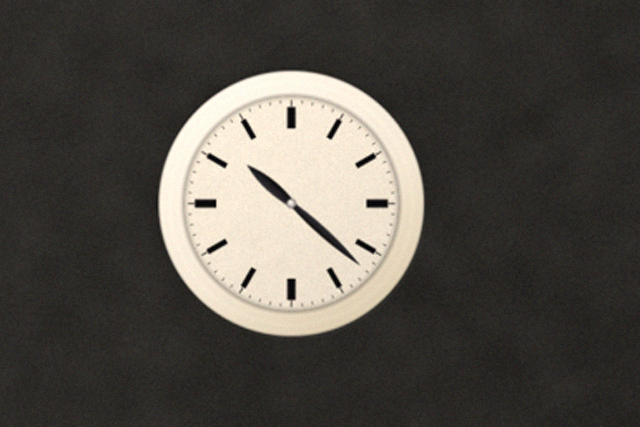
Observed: 10:22
